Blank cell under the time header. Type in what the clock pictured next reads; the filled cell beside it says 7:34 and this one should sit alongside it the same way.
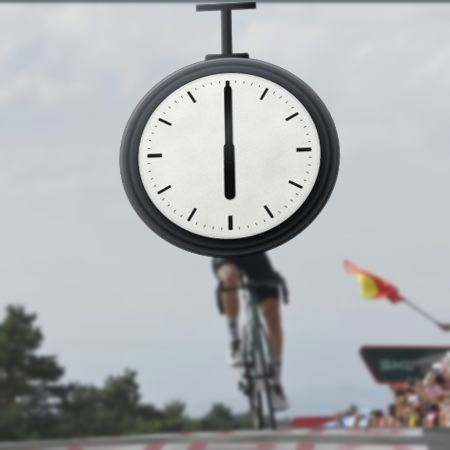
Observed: 6:00
